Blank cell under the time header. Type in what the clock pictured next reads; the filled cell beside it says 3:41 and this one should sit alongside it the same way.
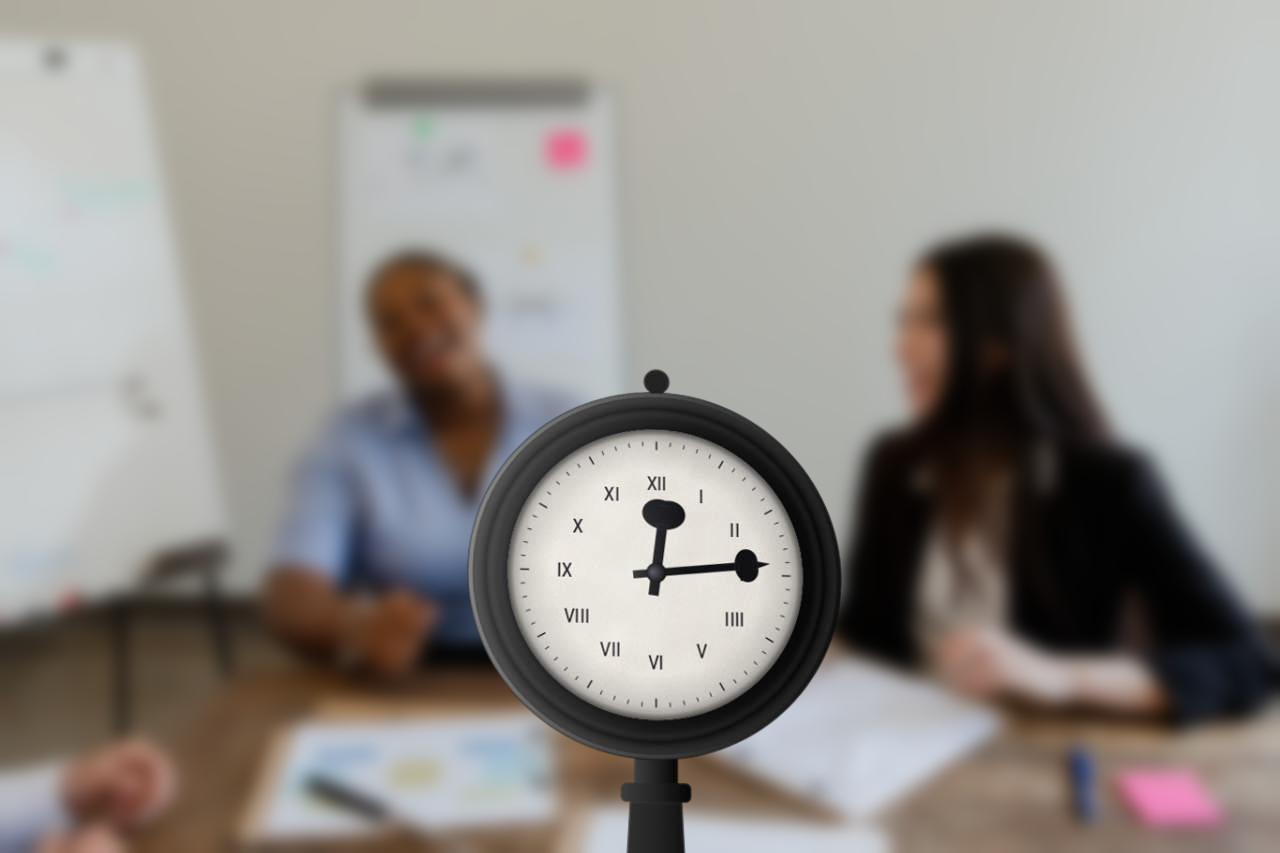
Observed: 12:14
